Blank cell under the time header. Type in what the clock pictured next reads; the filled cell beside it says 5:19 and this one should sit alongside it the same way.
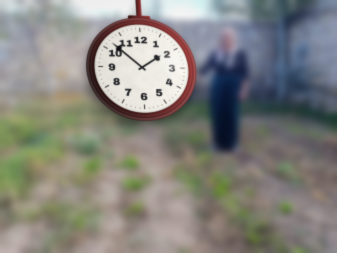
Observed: 1:52
